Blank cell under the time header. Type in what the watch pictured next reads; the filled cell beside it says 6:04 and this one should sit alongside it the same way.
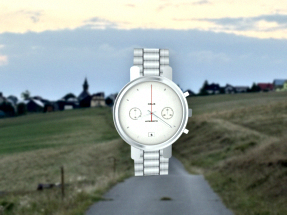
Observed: 8:21
